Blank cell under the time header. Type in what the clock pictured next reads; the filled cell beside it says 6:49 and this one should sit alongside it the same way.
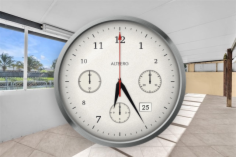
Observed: 6:25
